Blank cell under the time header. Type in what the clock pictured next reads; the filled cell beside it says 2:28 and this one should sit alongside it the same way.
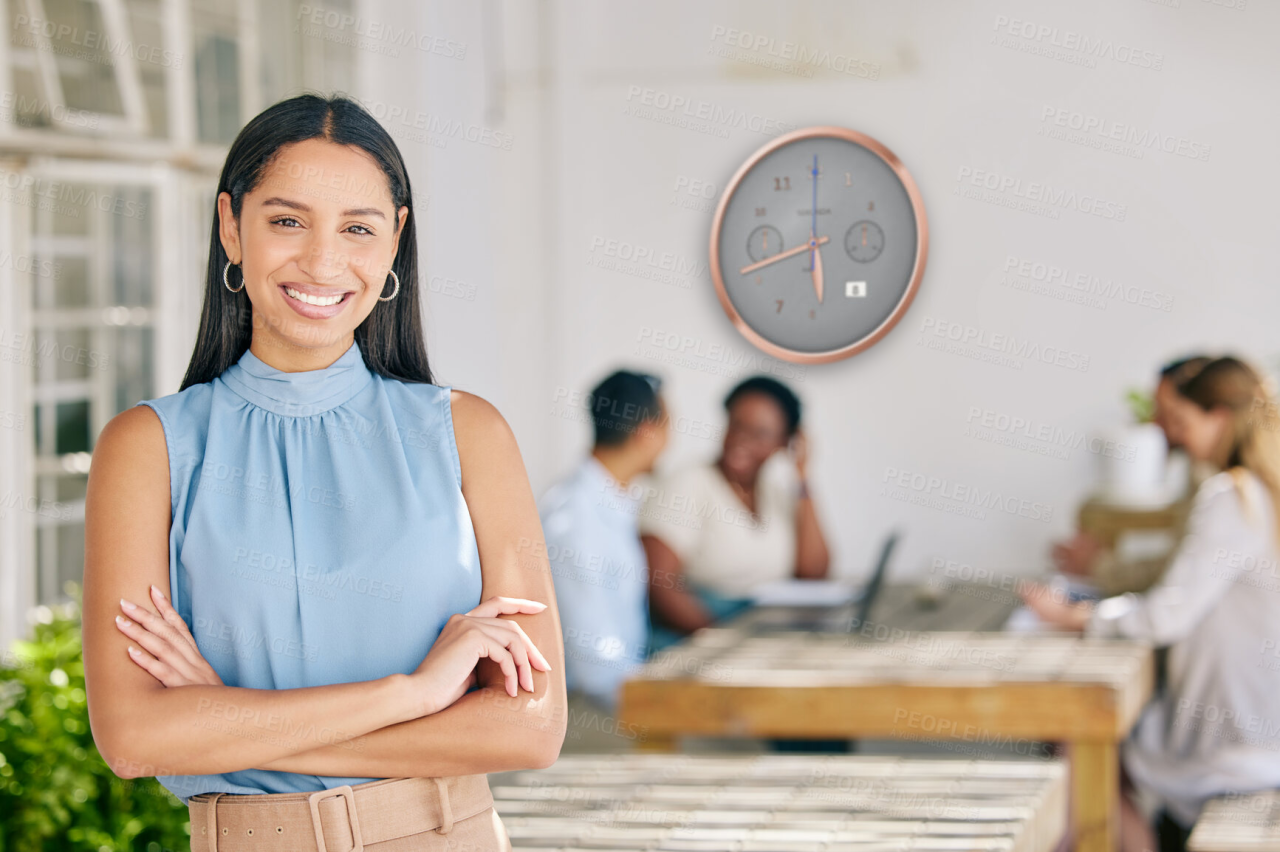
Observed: 5:42
